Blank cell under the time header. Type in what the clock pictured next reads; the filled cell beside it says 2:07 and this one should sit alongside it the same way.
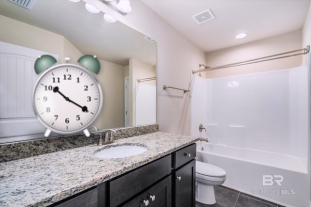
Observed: 10:20
